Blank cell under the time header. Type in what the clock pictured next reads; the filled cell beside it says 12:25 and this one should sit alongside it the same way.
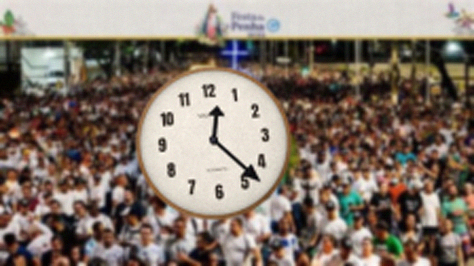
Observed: 12:23
